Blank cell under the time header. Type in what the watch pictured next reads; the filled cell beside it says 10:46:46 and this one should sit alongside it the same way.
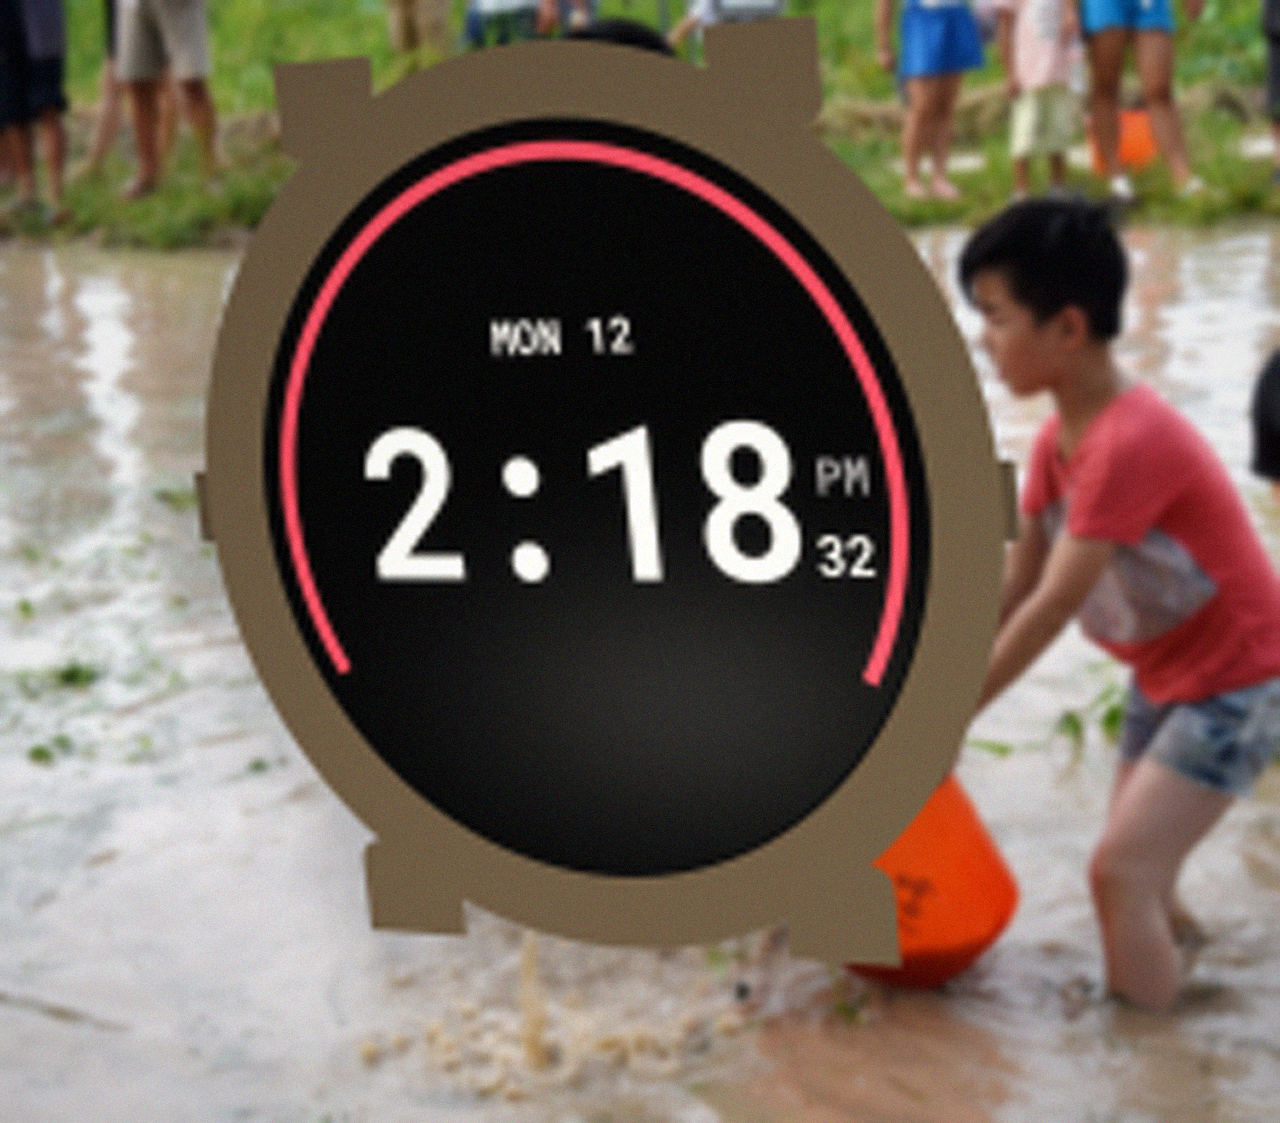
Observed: 2:18:32
